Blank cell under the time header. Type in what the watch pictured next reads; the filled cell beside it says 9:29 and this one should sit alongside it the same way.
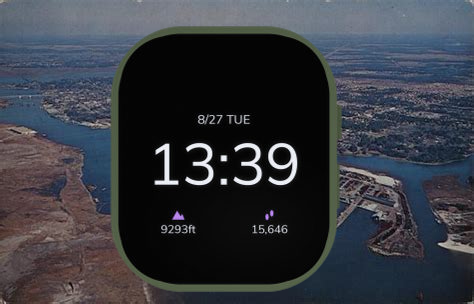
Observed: 13:39
